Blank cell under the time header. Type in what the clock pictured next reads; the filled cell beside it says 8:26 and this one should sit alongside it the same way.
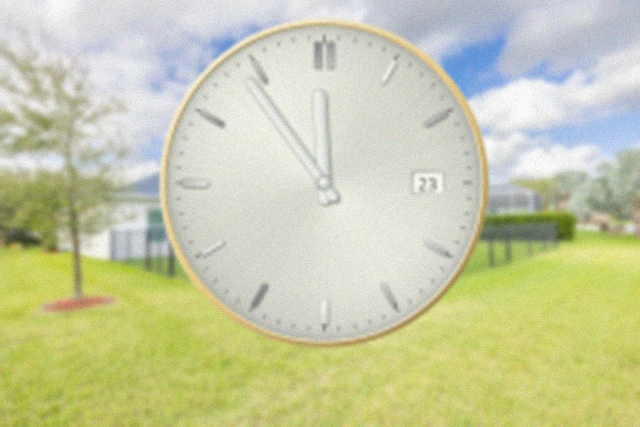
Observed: 11:54
